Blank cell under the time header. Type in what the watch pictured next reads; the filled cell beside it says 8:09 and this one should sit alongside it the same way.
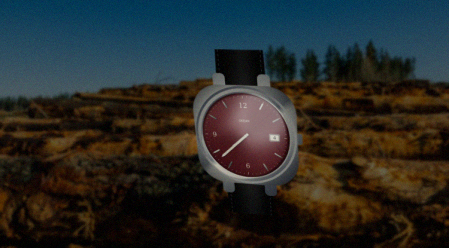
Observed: 7:38
